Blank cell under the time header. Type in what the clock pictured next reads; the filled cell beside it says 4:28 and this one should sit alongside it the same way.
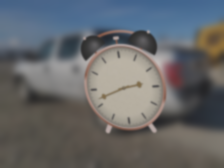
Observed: 2:42
